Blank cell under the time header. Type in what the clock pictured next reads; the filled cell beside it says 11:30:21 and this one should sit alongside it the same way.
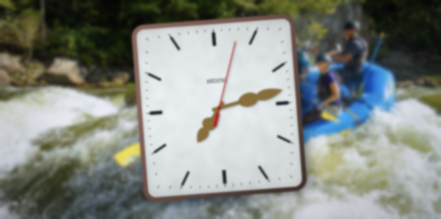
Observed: 7:13:03
